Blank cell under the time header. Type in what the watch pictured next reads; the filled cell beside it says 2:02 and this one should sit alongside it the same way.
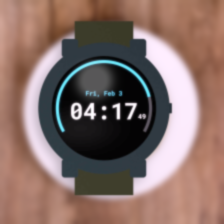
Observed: 4:17
